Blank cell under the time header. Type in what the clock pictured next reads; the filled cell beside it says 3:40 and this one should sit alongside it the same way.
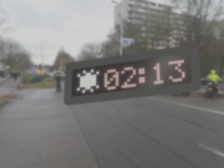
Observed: 2:13
